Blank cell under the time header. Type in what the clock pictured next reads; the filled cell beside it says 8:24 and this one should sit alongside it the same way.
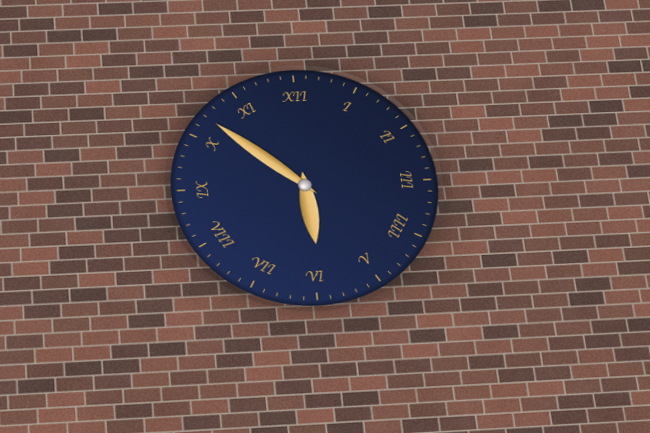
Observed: 5:52
